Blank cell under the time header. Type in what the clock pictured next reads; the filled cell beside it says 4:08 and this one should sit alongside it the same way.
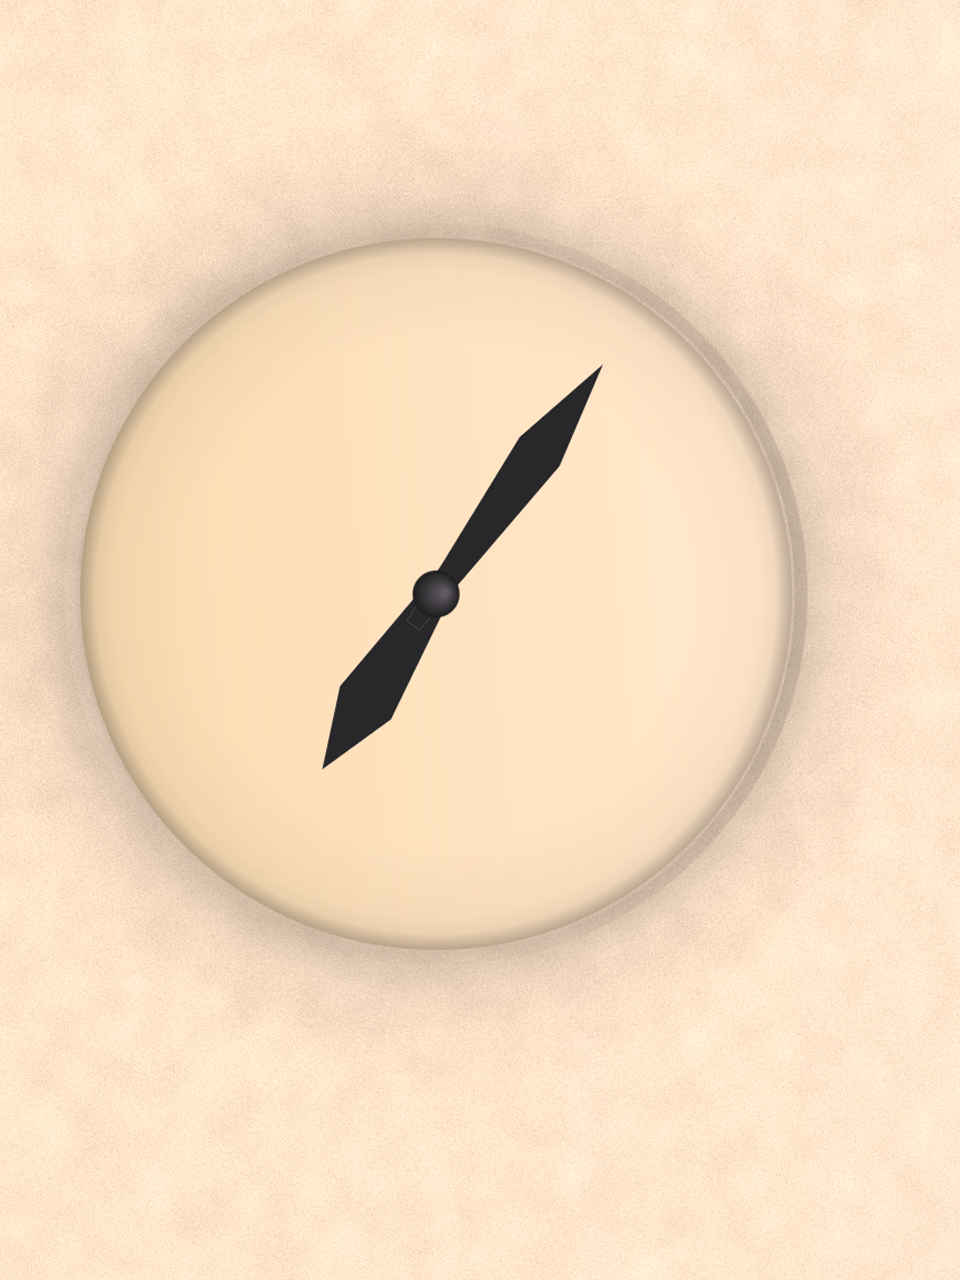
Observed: 7:06
